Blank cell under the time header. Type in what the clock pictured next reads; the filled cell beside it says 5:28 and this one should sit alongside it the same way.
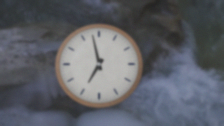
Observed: 6:58
